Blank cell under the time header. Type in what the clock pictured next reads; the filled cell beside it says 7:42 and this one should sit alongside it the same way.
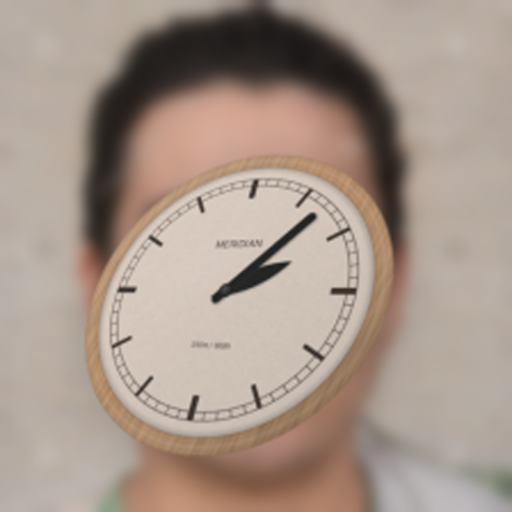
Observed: 2:07
